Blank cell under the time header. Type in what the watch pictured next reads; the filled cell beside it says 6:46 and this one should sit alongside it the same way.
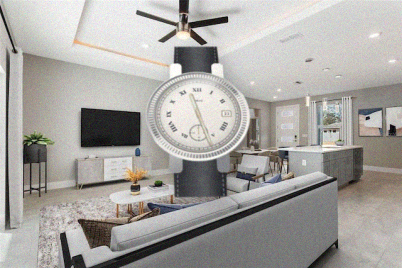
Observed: 11:27
